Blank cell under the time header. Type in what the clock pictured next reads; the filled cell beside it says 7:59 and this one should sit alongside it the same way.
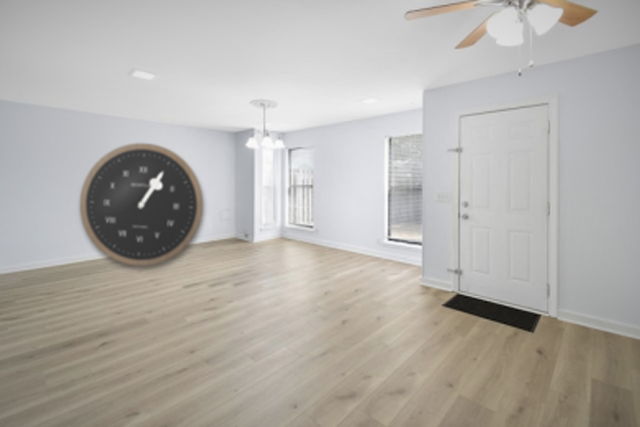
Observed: 1:05
